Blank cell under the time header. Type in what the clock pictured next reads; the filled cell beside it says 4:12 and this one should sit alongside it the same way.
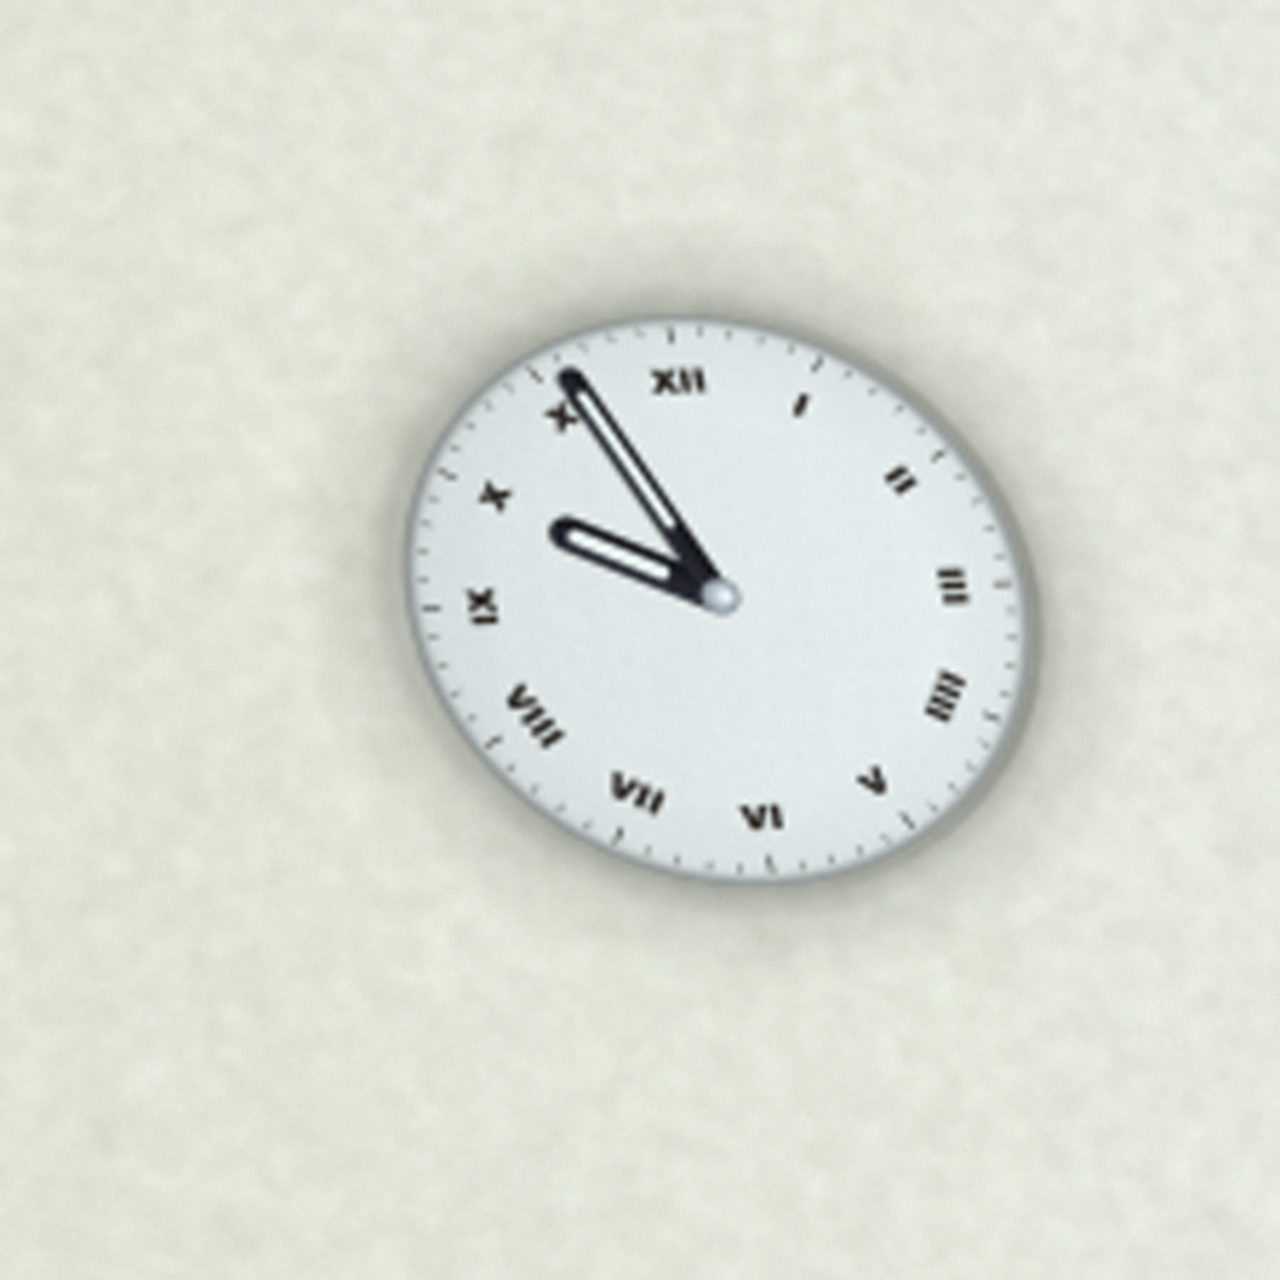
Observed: 9:56
